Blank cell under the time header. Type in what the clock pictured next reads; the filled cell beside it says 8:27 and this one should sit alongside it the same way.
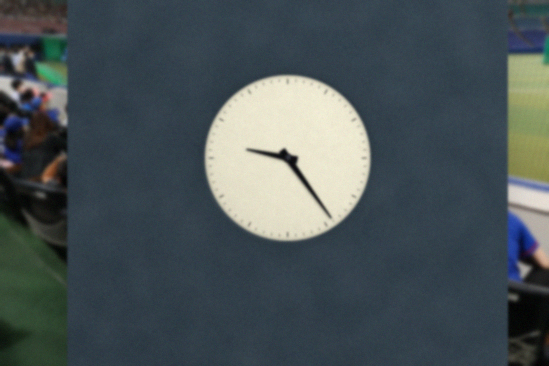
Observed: 9:24
